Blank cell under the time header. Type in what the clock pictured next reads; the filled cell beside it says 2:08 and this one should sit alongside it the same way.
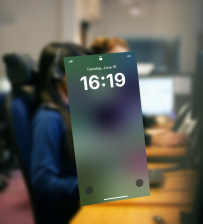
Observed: 16:19
